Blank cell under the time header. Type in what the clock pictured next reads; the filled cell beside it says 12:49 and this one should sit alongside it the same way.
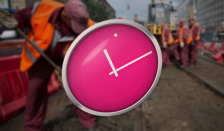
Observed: 11:11
